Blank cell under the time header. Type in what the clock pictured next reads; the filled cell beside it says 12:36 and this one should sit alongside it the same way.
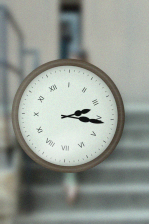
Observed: 3:21
